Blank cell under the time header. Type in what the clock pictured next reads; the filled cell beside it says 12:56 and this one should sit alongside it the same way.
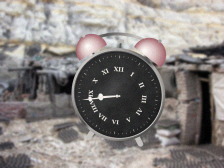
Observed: 8:43
